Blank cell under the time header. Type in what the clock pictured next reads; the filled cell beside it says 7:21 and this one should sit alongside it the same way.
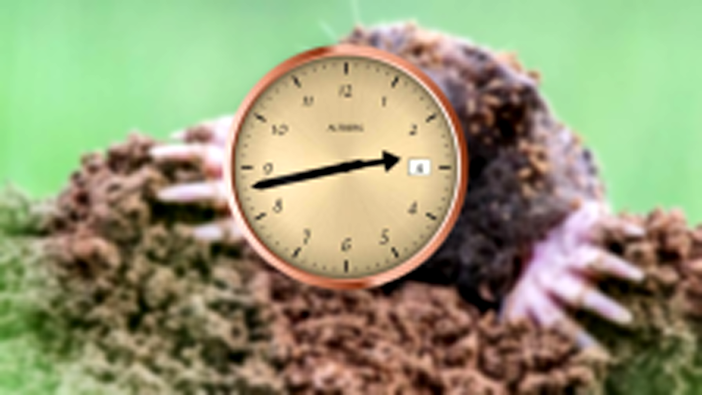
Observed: 2:43
